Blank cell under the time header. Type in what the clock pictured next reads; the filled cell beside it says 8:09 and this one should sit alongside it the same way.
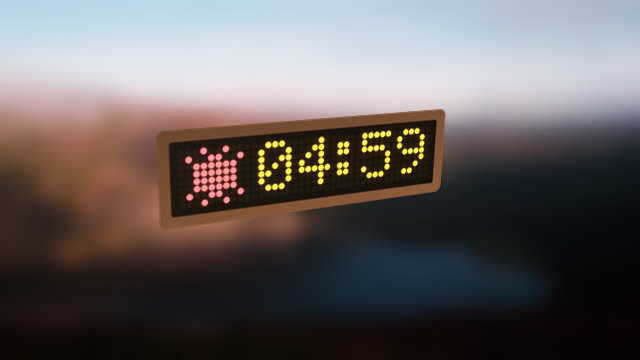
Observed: 4:59
